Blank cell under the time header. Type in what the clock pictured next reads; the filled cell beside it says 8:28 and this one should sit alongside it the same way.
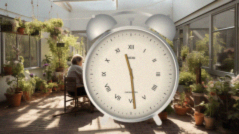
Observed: 11:29
